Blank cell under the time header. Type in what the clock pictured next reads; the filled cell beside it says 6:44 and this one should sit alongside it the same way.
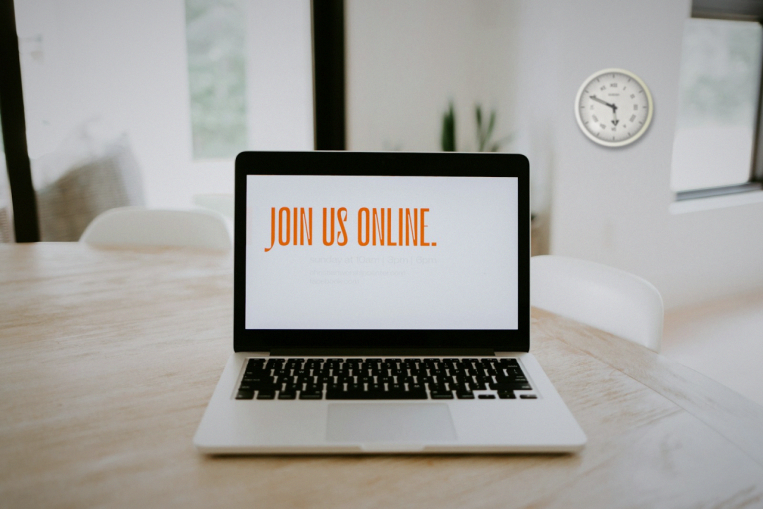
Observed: 5:49
